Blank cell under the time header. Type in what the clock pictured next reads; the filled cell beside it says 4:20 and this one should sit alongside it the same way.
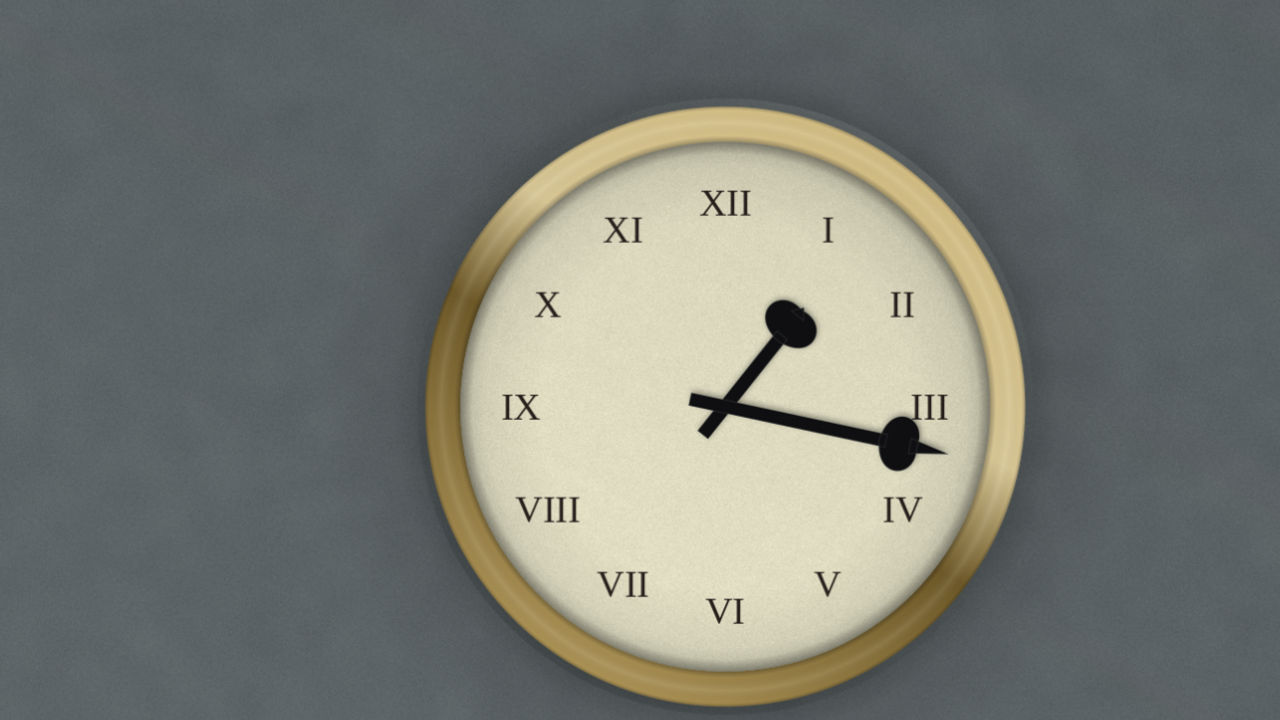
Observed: 1:17
